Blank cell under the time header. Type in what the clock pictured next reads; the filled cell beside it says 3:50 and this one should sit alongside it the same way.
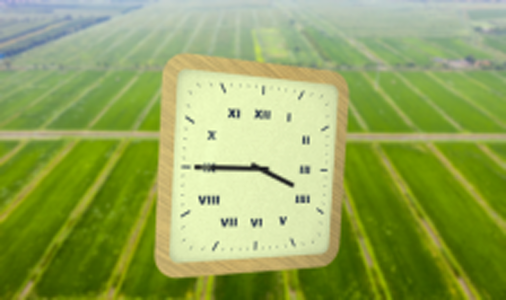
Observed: 3:45
